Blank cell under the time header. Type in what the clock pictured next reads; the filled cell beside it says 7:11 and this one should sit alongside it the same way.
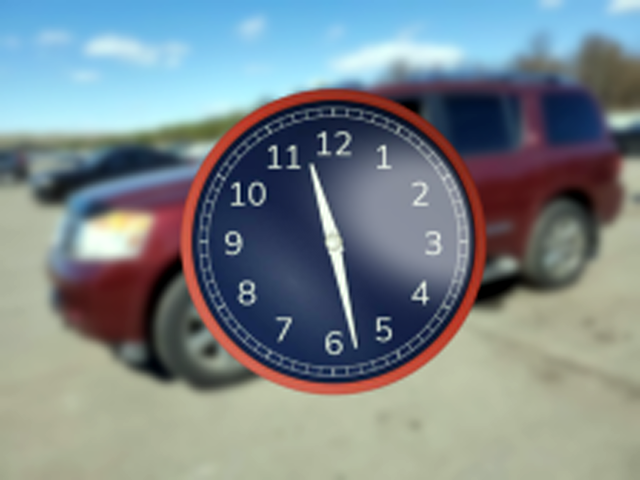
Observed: 11:28
